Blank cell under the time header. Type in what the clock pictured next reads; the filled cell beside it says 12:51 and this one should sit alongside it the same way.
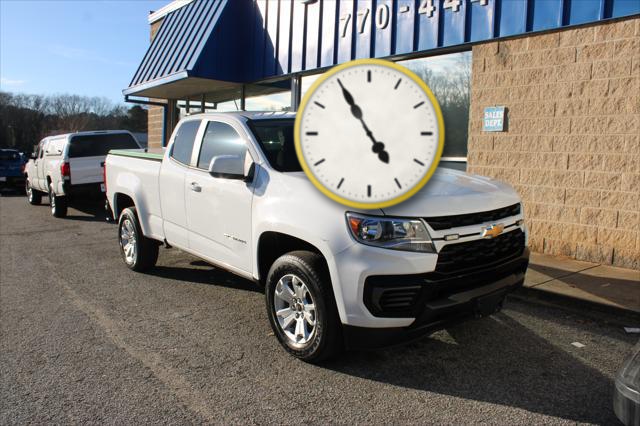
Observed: 4:55
